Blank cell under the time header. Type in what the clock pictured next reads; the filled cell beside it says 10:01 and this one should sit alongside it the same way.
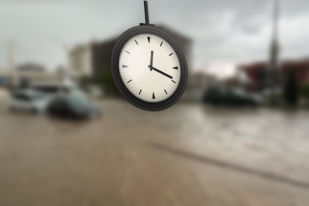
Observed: 12:19
